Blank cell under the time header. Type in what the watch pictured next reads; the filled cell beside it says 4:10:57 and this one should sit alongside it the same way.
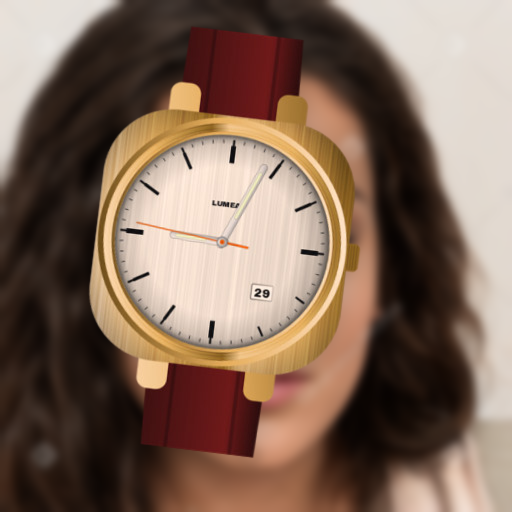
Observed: 9:03:46
